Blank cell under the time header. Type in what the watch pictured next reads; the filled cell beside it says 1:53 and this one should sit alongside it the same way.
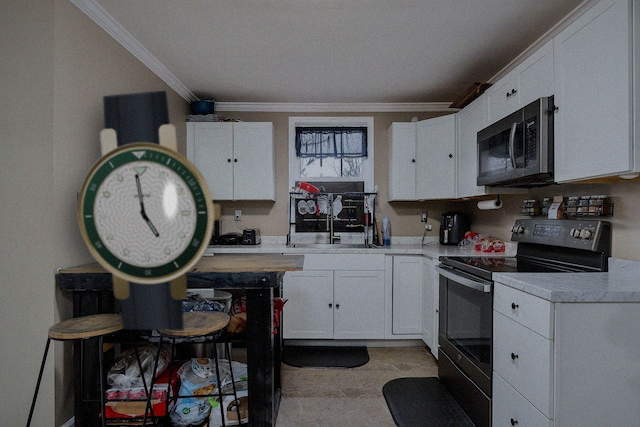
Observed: 4:59
